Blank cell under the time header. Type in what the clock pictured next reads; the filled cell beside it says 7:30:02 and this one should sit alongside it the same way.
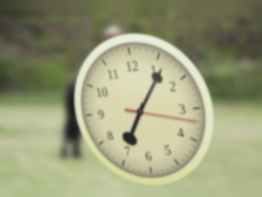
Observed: 7:06:17
